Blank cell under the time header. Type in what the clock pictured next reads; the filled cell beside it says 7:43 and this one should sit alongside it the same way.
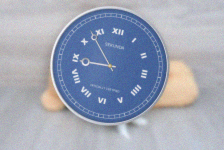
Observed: 8:53
